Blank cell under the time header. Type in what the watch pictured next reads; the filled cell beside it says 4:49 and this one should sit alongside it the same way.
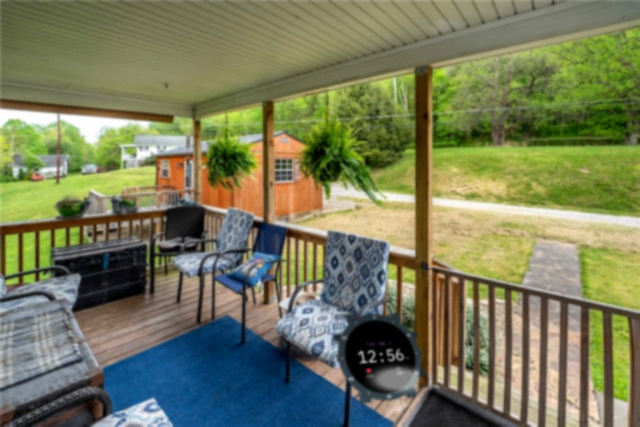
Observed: 12:56
